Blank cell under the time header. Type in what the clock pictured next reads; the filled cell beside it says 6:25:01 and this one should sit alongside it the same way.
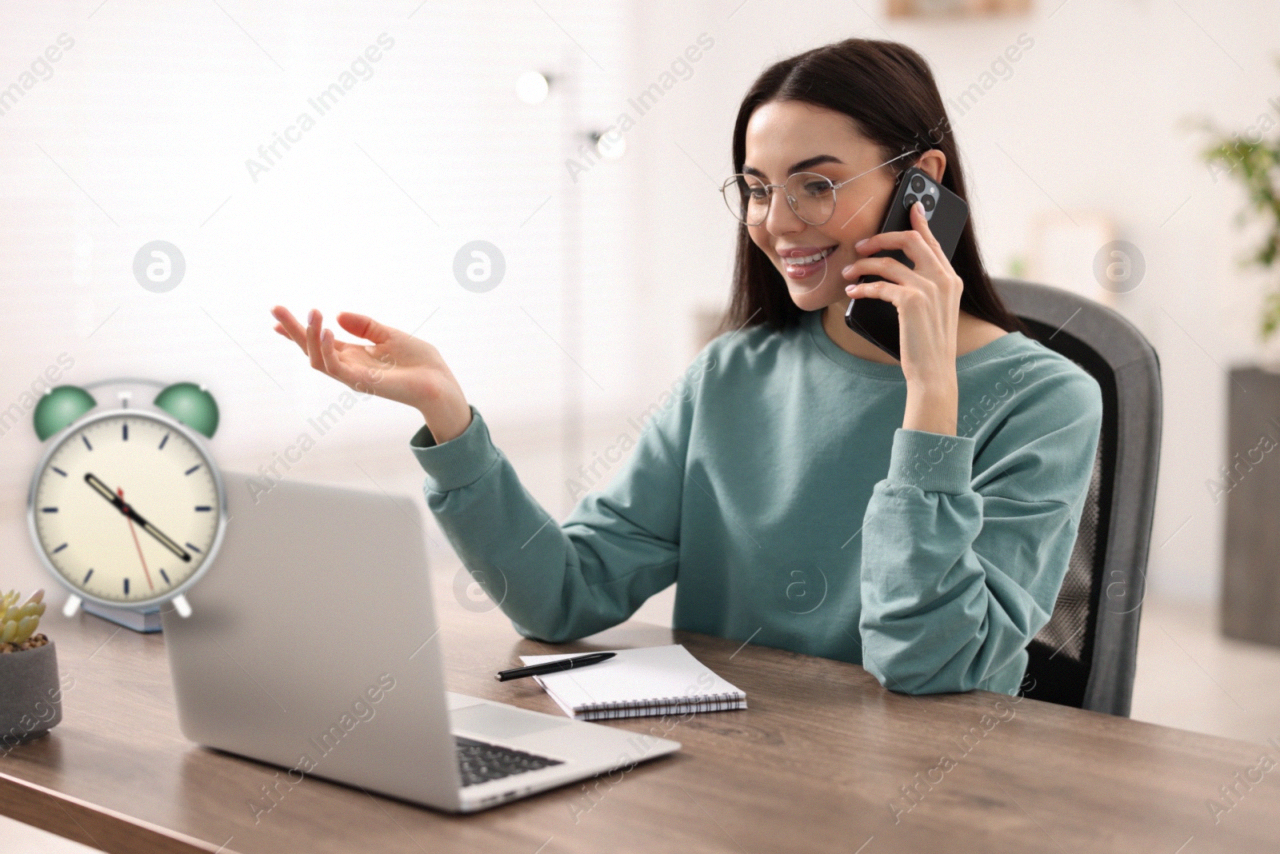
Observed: 10:21:27
